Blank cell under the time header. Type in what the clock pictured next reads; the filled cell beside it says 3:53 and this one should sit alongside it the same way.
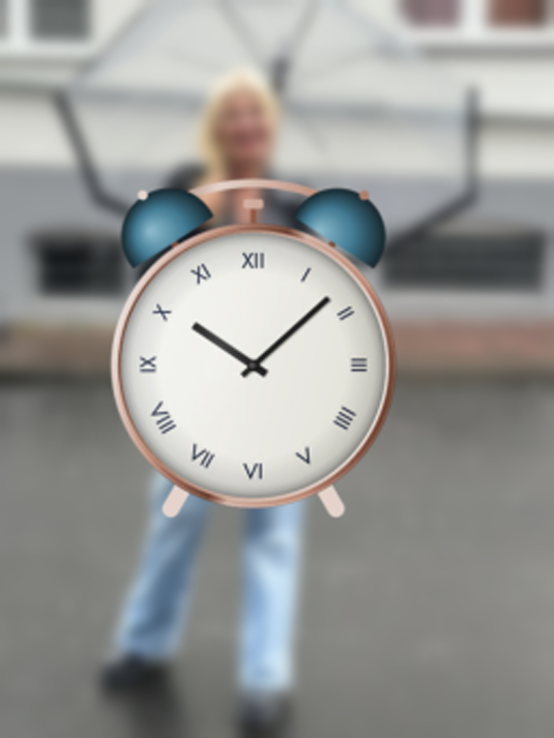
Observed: 10:08
